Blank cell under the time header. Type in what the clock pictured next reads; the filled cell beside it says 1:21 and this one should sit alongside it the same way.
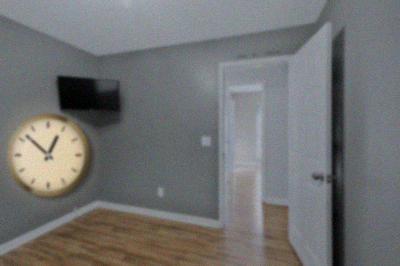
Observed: 12:52
